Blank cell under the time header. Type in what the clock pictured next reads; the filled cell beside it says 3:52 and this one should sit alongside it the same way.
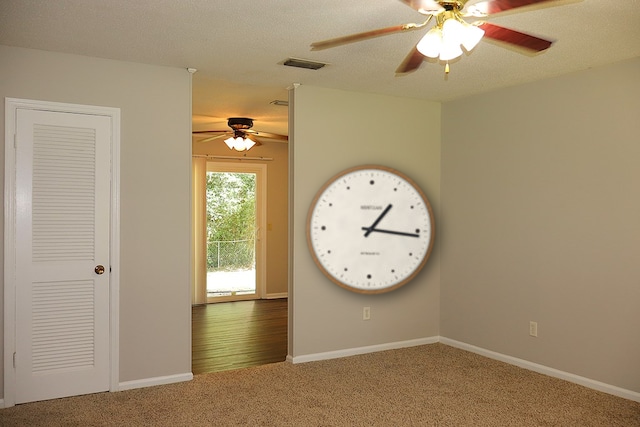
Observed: 1:16
